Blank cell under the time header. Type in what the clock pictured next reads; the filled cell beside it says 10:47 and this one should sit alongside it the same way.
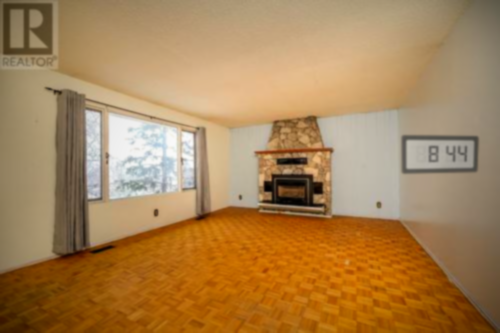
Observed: 8:44
